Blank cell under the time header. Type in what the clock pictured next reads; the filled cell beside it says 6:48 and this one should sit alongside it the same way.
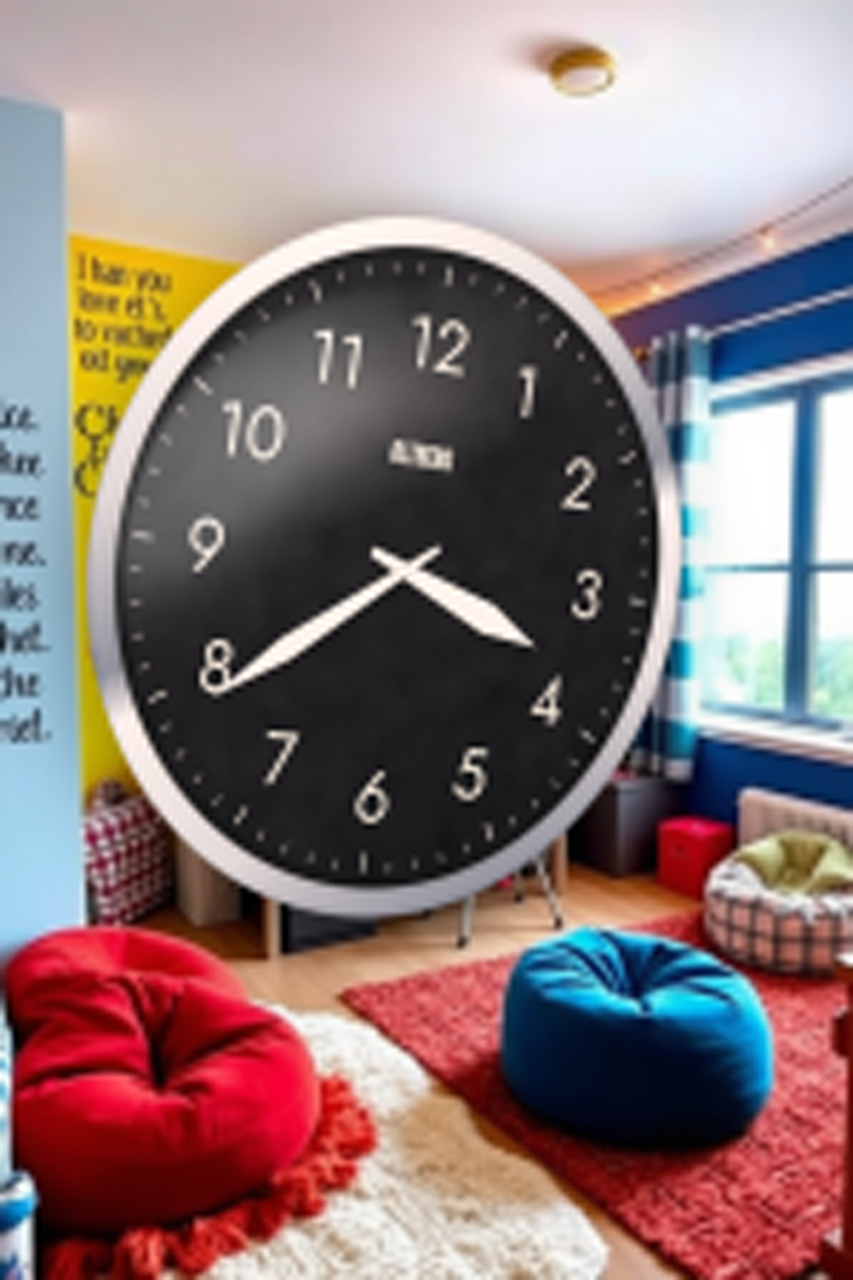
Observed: 3:39
